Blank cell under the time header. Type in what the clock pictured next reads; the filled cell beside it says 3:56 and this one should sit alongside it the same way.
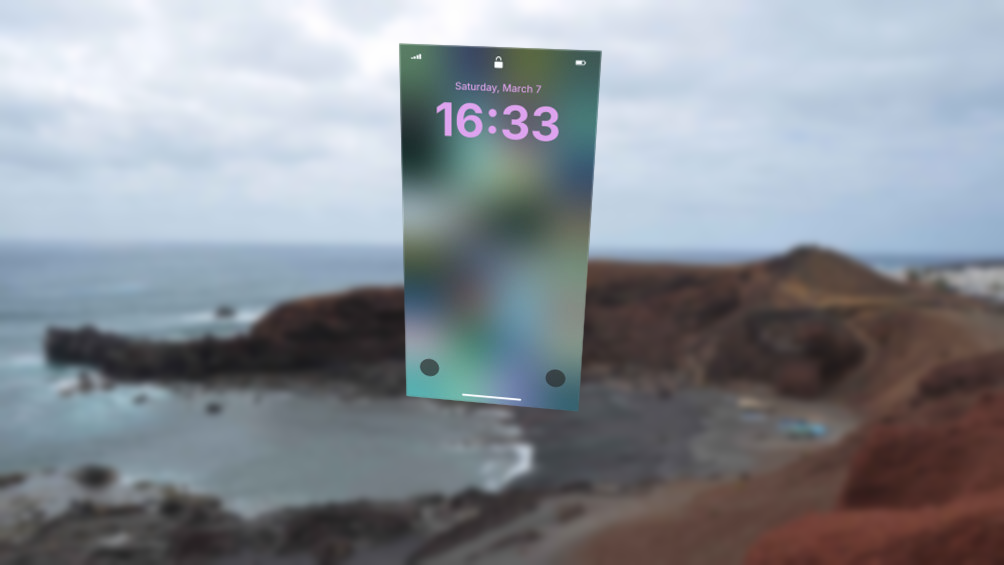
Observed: 16:33
